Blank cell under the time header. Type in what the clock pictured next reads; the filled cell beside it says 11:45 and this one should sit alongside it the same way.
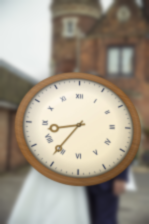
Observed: 8:36
